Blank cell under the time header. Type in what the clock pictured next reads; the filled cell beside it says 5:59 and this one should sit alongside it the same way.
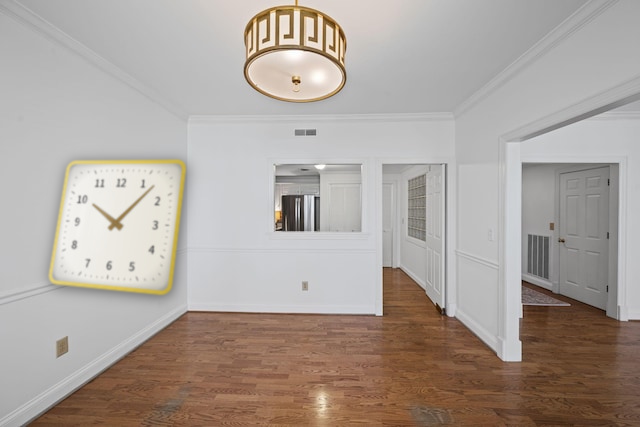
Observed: 10:07
